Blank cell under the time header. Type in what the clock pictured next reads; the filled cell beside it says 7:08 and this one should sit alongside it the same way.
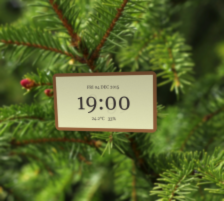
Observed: 19:00
